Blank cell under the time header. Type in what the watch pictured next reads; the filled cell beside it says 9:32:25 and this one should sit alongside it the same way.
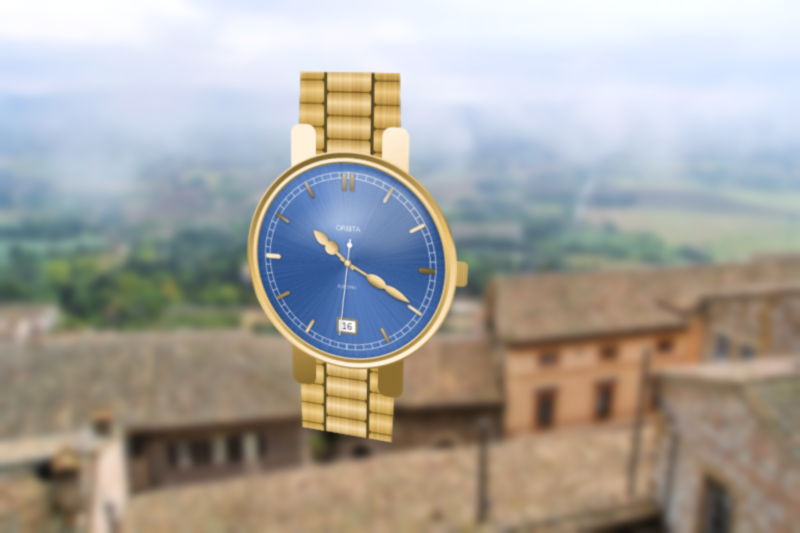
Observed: 10:19:31
